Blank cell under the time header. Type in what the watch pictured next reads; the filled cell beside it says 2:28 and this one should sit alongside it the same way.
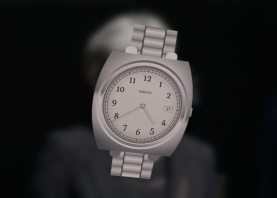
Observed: 4:39
